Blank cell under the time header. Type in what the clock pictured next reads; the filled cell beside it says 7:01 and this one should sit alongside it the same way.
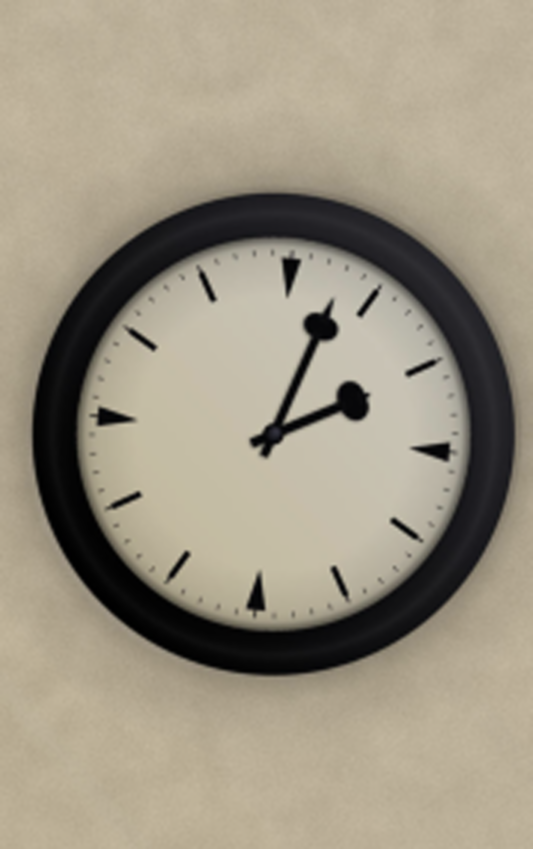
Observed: 2:03
